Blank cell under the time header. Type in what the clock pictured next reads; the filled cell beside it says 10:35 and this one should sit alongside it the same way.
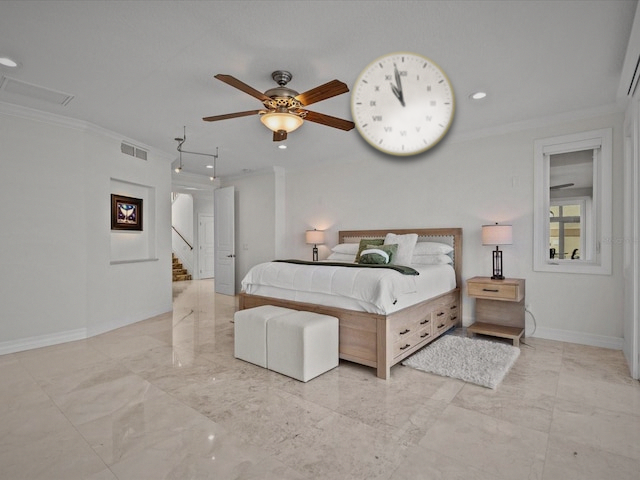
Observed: 10:58
